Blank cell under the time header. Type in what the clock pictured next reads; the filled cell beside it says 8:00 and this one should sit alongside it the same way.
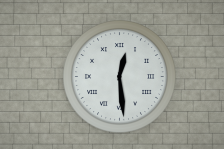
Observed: 12:29
